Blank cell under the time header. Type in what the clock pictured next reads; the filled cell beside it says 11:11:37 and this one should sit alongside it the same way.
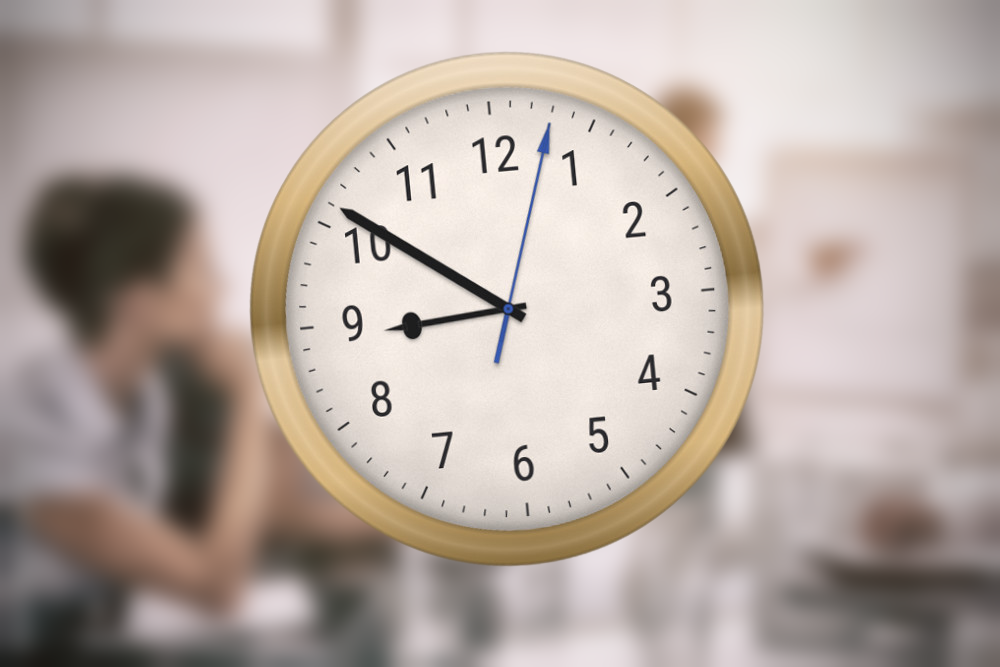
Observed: 8:51:03
